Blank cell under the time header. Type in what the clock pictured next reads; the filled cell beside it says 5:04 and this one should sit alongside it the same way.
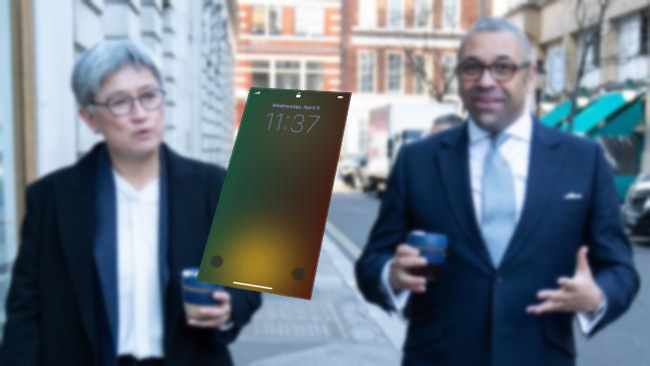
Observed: 11:37
